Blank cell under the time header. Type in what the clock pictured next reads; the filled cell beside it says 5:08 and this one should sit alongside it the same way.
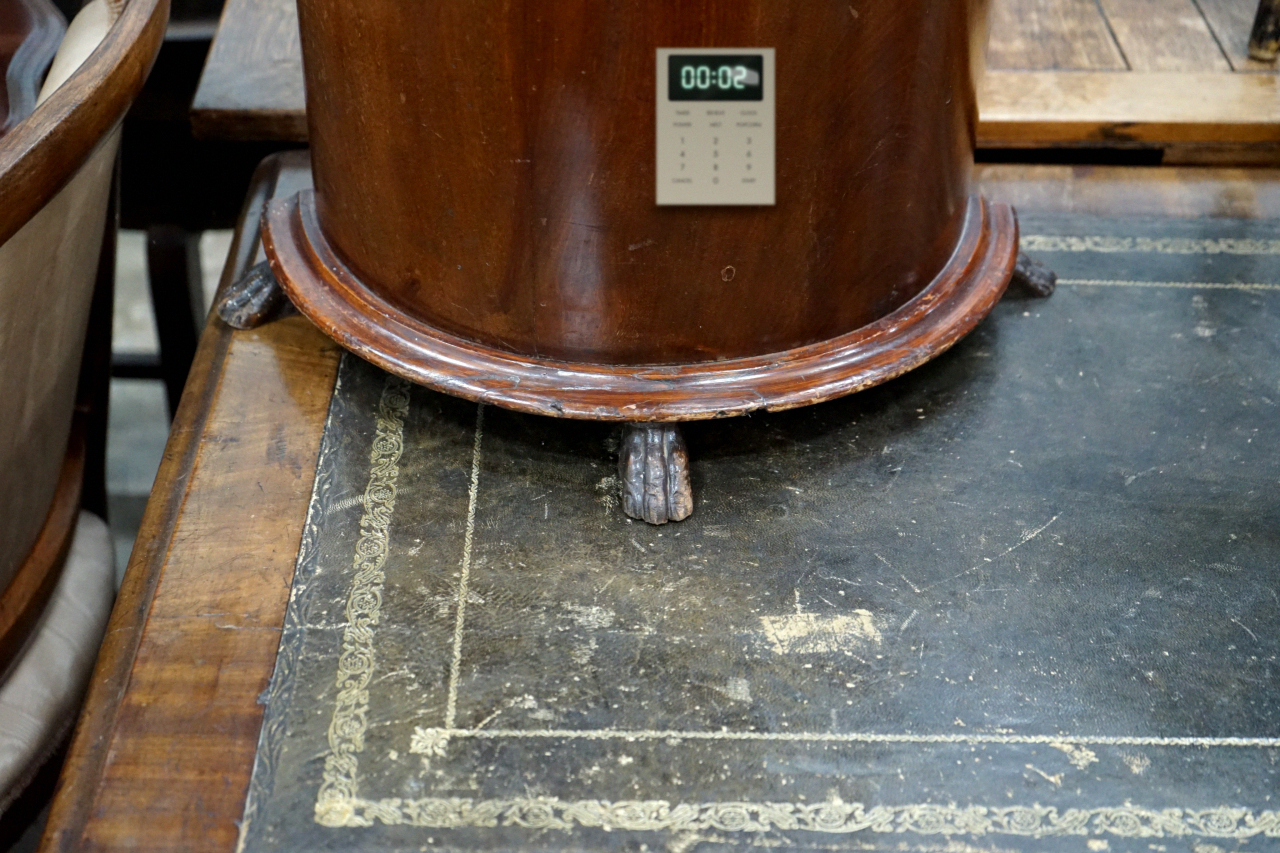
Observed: 0:02
